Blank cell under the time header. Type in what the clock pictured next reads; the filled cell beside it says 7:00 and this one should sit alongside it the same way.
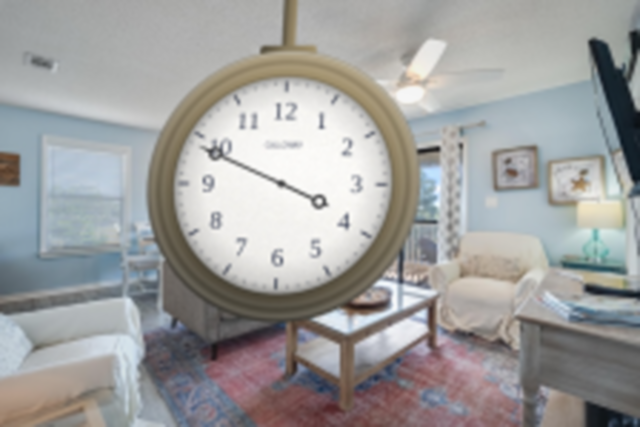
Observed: 3:49
